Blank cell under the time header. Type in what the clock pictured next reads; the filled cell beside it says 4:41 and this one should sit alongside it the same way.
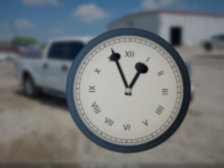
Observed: 12:56
